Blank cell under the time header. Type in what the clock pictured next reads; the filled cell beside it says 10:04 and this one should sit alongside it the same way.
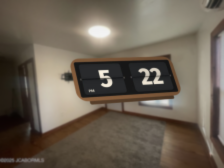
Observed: 5:22
